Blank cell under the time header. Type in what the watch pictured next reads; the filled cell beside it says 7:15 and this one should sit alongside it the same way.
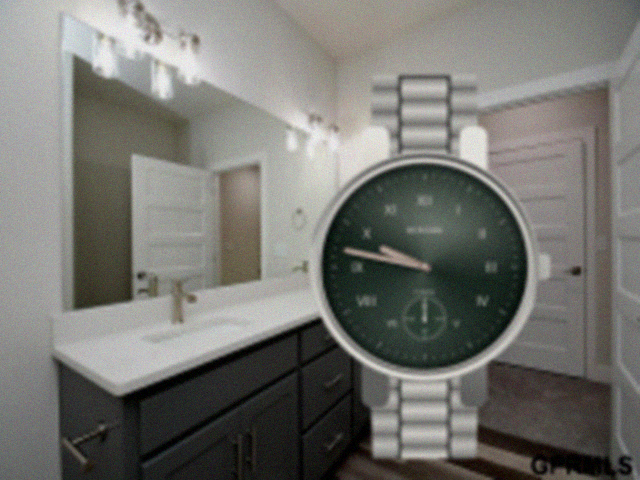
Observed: 9:47
